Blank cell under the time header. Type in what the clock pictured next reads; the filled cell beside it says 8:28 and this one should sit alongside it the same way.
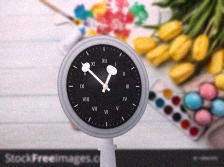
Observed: 12:52
